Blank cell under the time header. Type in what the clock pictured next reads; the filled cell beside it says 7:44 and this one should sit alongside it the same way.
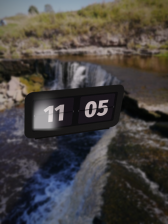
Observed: 11:05
